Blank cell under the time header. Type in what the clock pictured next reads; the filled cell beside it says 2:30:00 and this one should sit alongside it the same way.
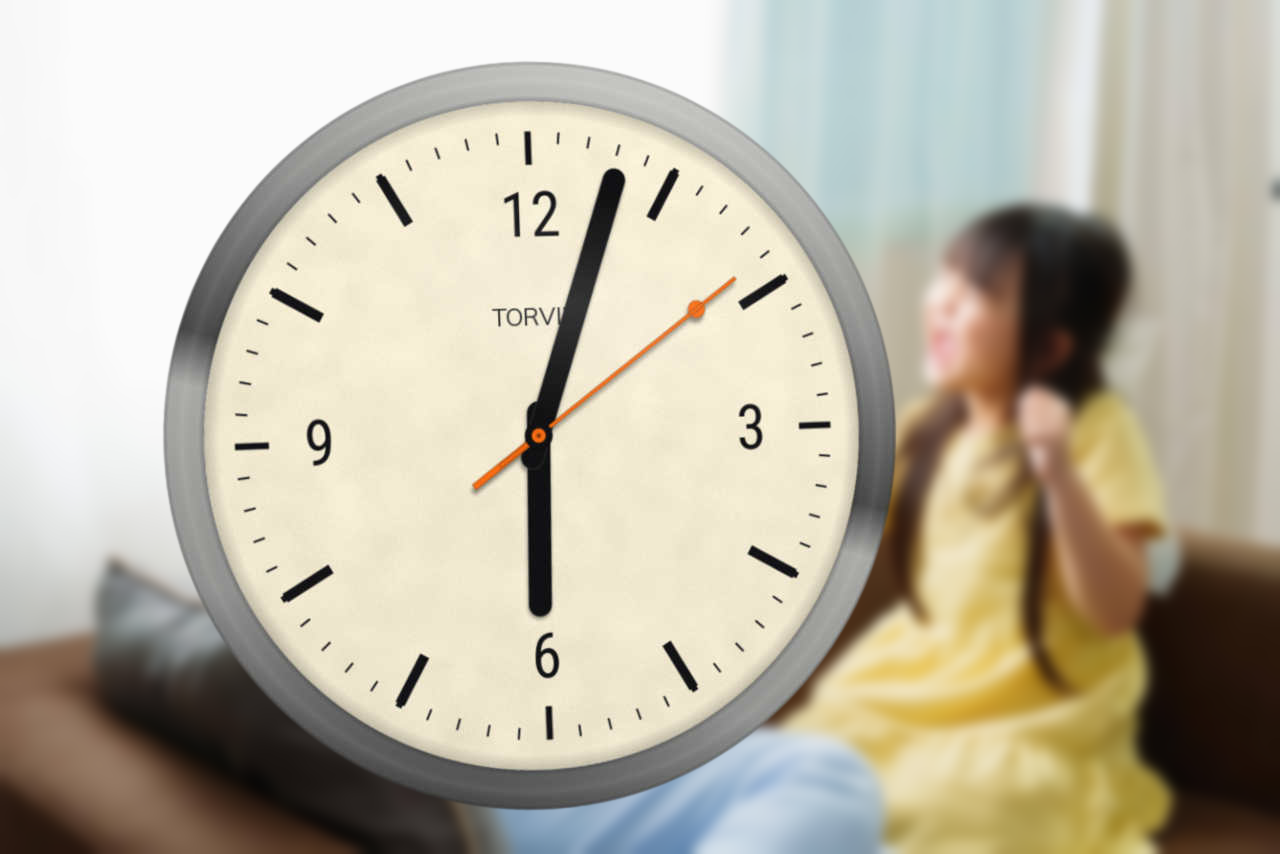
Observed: 6:03:09
